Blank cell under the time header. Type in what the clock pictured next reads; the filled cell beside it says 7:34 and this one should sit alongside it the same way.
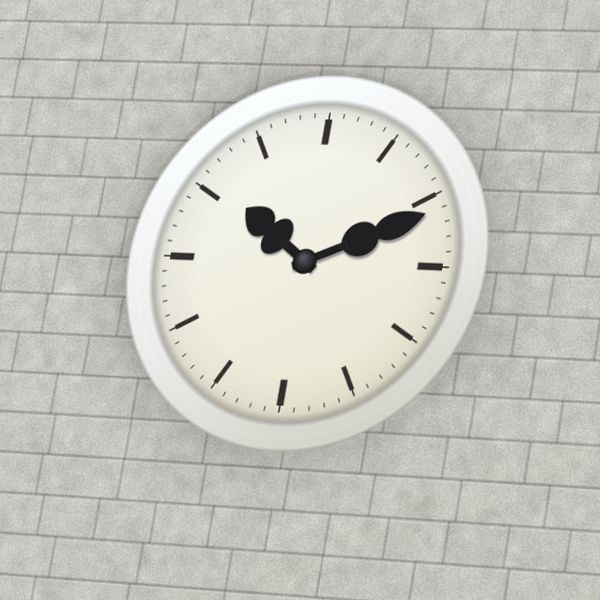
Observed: 10:11
